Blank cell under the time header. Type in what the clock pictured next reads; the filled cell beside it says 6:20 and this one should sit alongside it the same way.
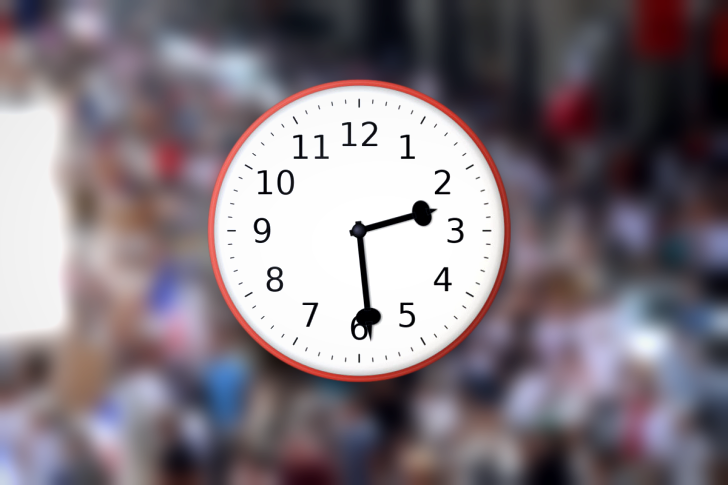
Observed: 2:29
